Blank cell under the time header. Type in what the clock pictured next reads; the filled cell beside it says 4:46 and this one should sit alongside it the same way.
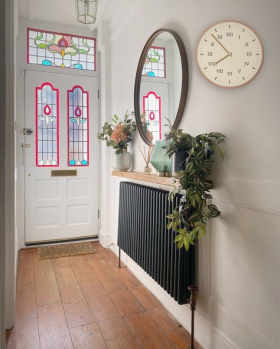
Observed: 7:53
